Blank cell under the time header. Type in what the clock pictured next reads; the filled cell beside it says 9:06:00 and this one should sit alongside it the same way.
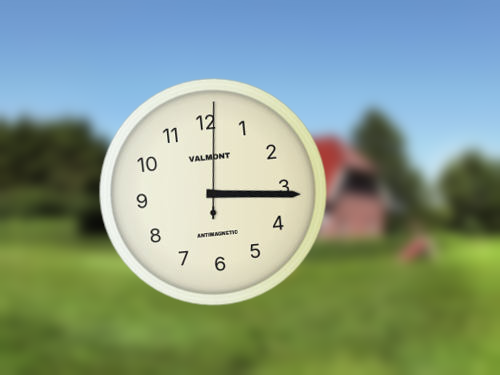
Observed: 3:16:01
